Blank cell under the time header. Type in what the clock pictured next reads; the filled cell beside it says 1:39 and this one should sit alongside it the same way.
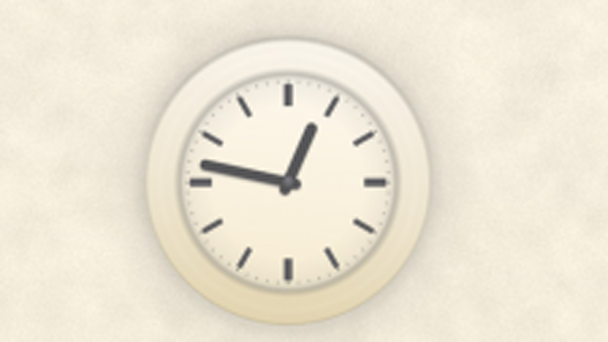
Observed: 12:47
